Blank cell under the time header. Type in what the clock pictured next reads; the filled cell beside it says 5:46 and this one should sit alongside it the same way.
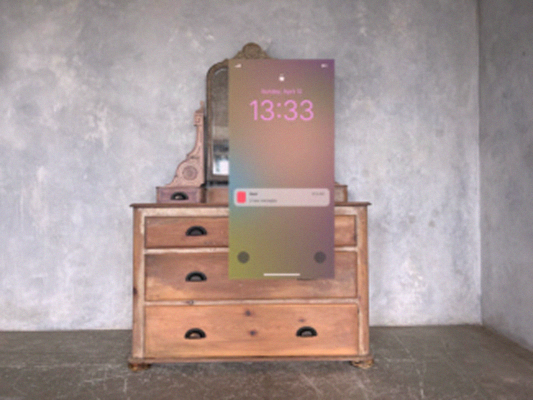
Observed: 13:33
